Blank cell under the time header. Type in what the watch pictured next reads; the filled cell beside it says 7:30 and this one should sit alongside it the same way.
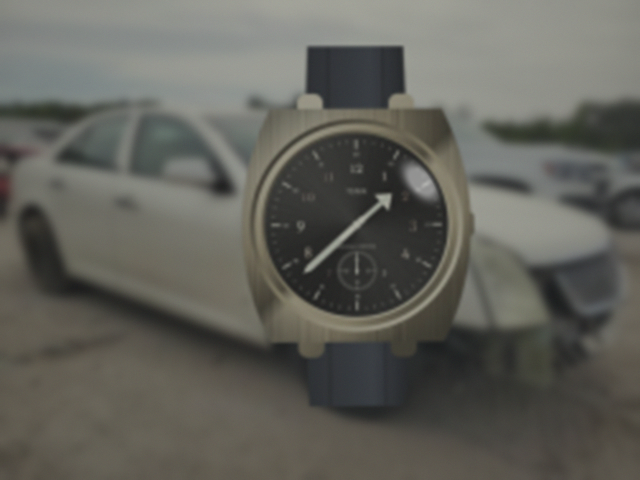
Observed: 1:38
